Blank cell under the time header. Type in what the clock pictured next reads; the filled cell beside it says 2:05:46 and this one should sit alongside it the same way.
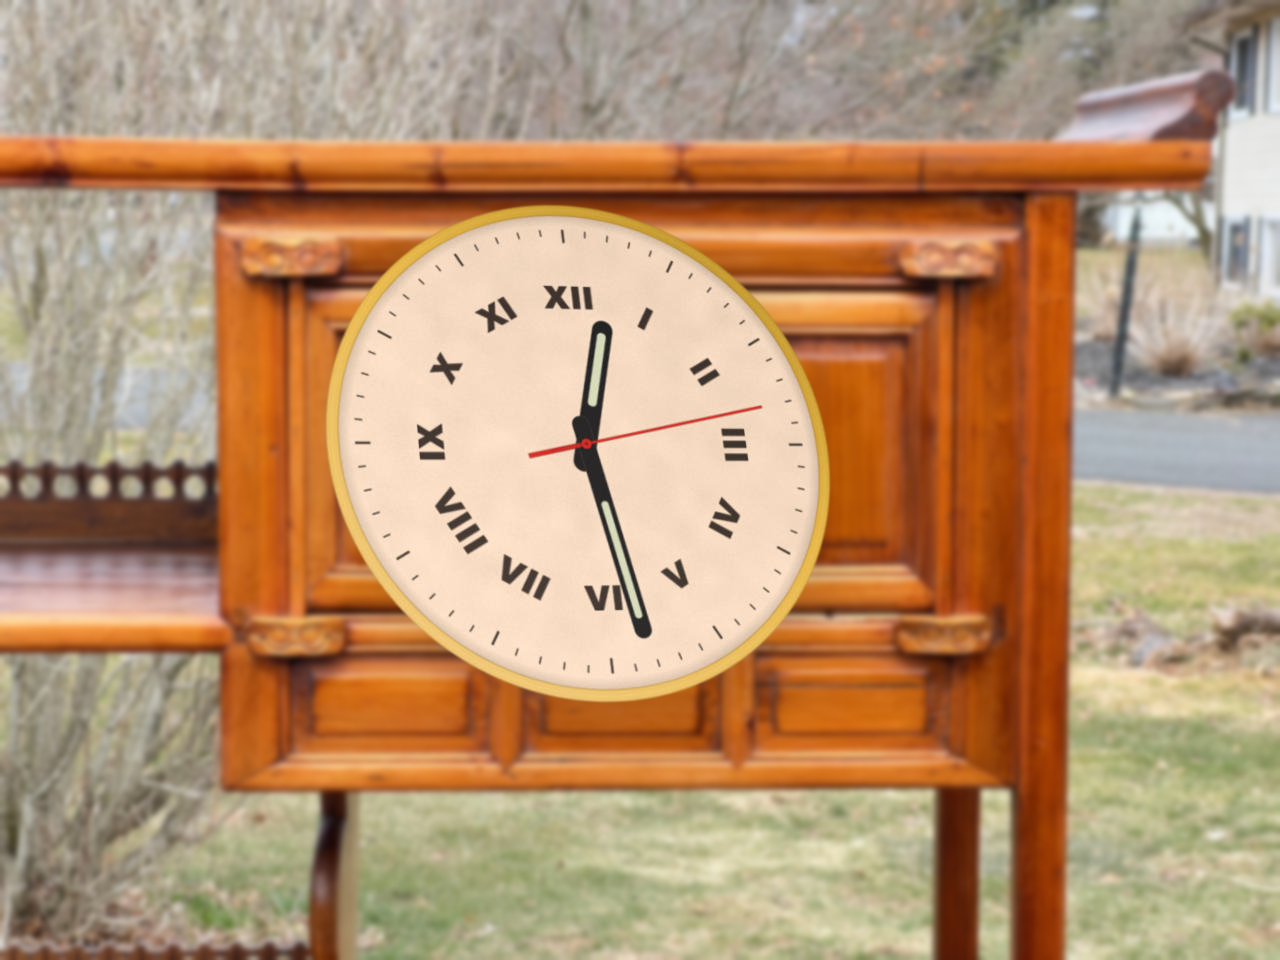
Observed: 12:28:13
